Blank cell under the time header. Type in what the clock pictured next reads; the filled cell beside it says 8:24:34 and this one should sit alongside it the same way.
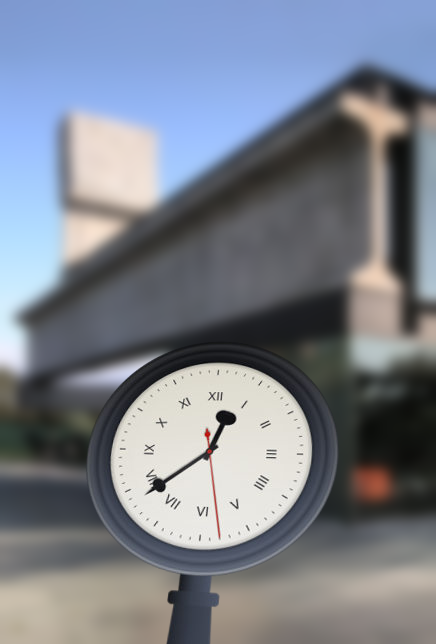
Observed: 12:38:28
